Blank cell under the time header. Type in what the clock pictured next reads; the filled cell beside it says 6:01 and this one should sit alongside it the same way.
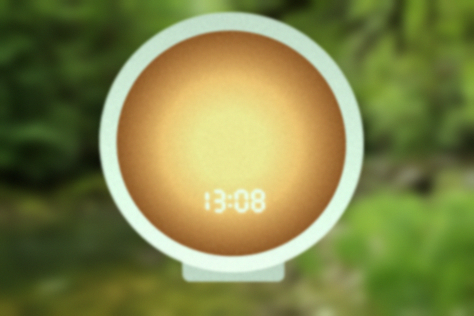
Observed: 13:08
